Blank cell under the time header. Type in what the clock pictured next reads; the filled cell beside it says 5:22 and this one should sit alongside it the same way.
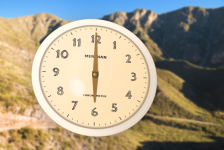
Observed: 6:00
